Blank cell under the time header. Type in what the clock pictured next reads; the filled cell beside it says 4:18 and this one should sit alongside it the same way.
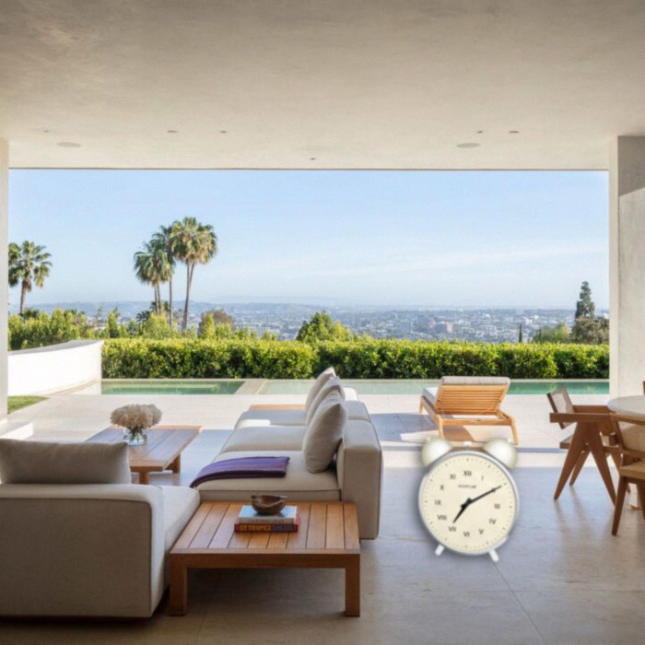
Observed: 7:10
